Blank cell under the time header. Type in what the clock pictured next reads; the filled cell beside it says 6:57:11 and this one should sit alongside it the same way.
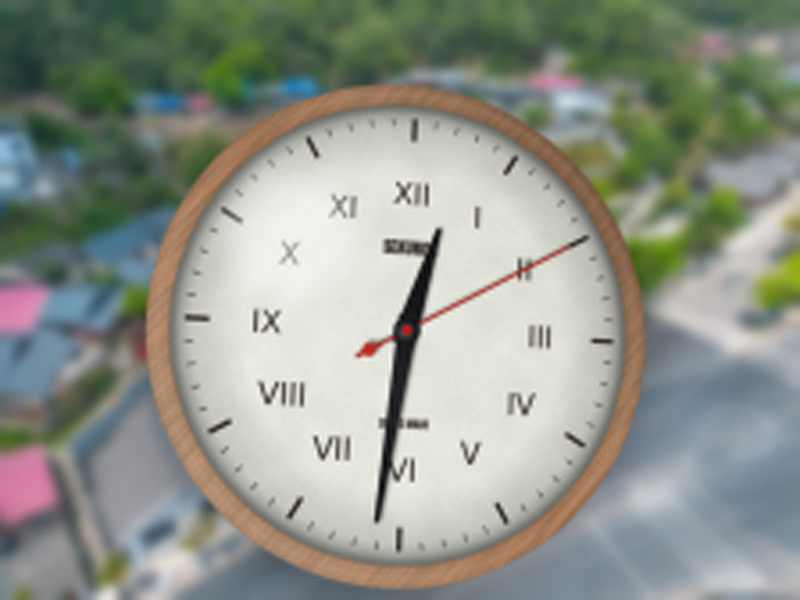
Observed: 12:31:10
